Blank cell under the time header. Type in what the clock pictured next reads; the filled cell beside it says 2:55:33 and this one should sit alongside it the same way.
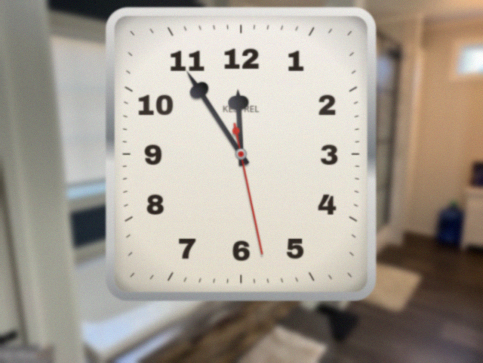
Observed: 11:54:28
